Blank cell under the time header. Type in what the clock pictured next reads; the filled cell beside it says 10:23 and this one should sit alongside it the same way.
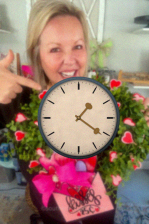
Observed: 1:21
